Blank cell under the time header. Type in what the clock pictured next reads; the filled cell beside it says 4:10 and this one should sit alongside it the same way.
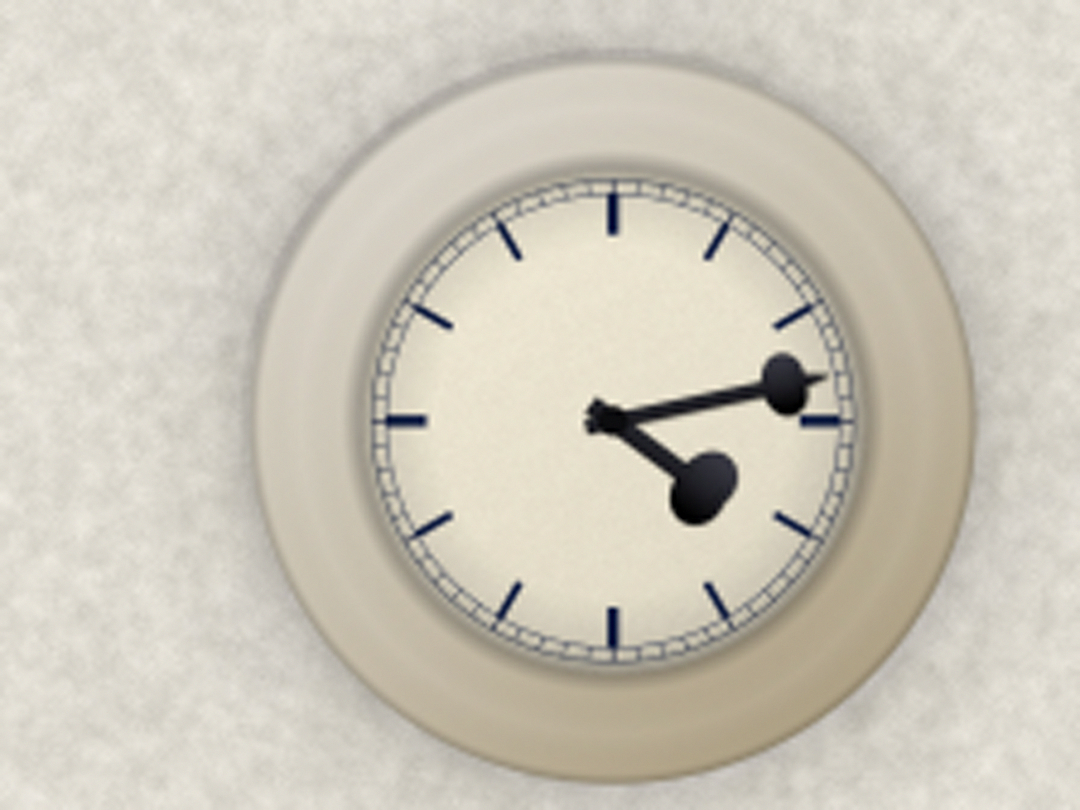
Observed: 4:13
